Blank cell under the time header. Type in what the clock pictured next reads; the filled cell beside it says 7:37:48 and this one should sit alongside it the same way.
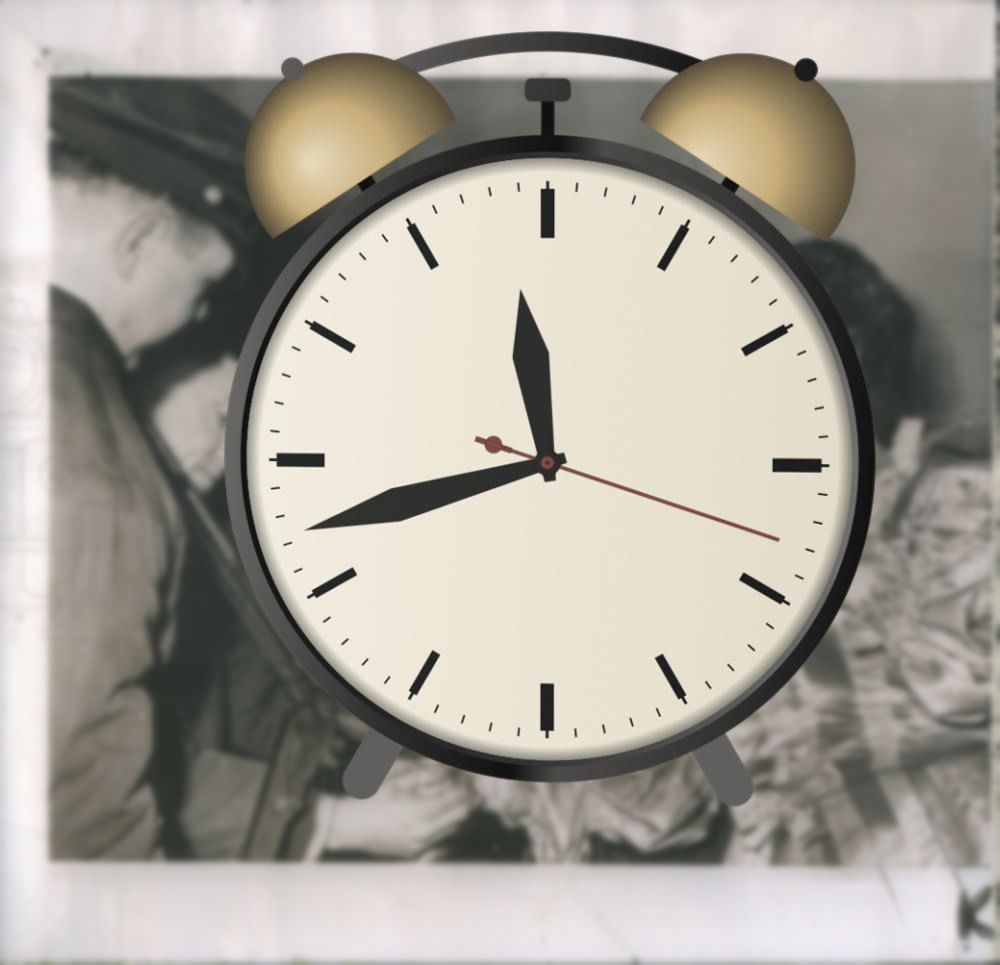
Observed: 11:42:18
